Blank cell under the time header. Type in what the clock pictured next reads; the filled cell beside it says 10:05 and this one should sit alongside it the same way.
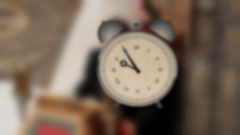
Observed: 9:55
